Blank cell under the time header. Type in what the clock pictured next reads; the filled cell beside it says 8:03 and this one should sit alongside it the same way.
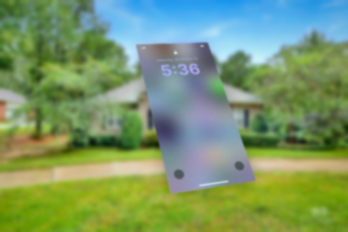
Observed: 5:36
